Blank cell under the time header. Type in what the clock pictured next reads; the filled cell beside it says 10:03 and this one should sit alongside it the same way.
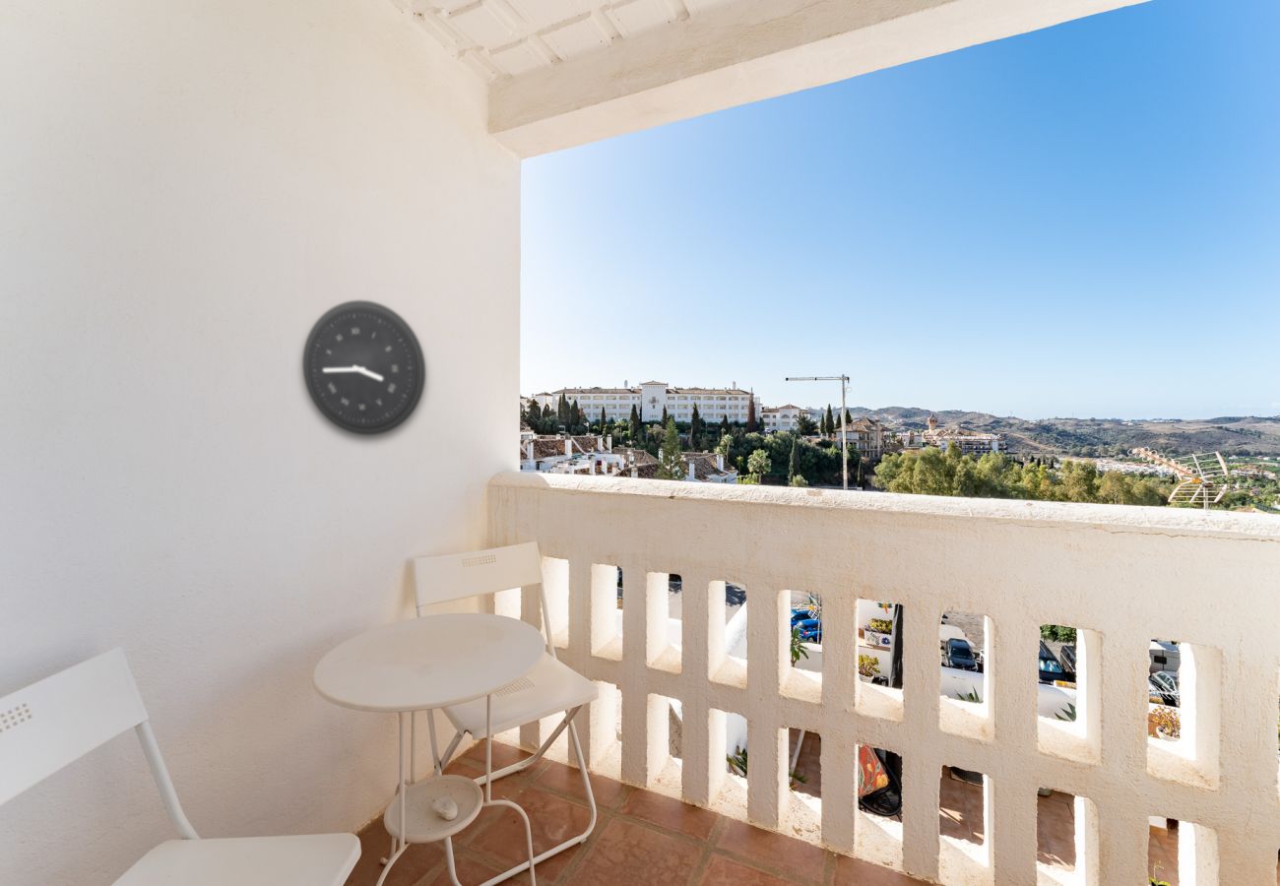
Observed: 3:45
